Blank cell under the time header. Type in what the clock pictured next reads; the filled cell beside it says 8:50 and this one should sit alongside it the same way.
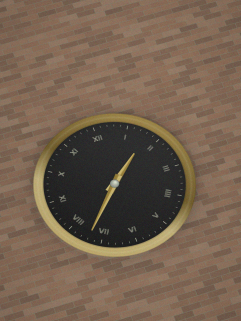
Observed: 1:37
